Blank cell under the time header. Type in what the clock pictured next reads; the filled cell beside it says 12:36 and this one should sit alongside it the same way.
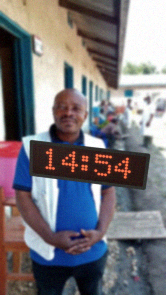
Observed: 14:54
